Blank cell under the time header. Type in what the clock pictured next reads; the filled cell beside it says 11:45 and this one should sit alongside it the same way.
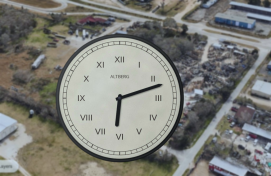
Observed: 6:12
